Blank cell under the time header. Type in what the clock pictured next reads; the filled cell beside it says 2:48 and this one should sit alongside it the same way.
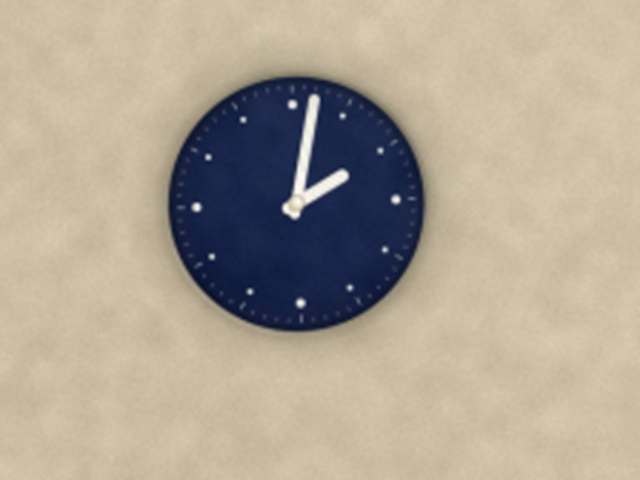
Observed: 2:02
